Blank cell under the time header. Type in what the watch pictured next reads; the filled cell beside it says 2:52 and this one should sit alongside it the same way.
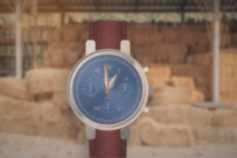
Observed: 12:59
